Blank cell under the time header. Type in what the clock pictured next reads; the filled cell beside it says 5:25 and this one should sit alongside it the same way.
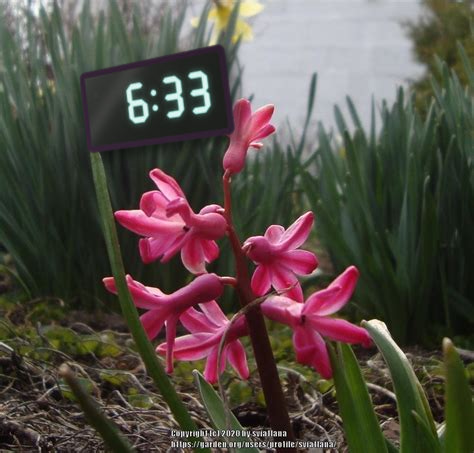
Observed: 6:33
